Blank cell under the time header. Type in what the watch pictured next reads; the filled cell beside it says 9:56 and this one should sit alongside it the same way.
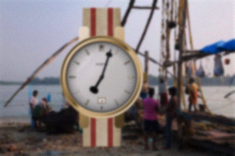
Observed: 7:03
